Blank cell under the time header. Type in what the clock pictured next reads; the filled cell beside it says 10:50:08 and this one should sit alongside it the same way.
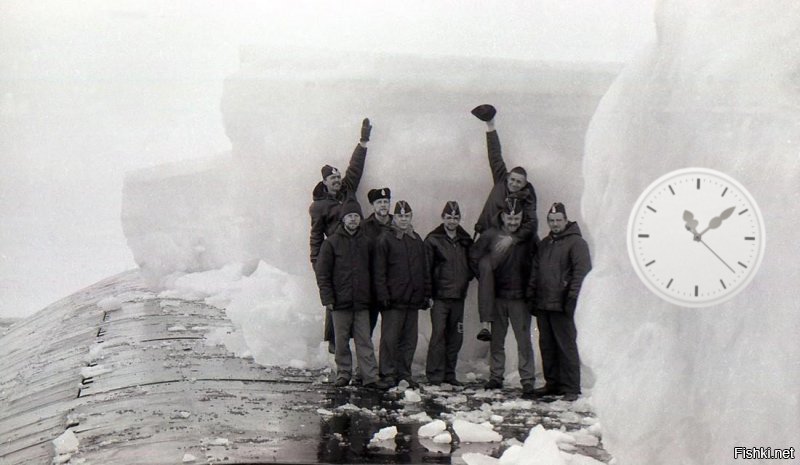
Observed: 11:08:22
